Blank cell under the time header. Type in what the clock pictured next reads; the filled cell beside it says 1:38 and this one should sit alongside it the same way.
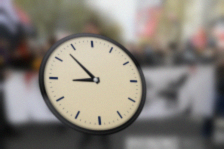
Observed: 8:53
